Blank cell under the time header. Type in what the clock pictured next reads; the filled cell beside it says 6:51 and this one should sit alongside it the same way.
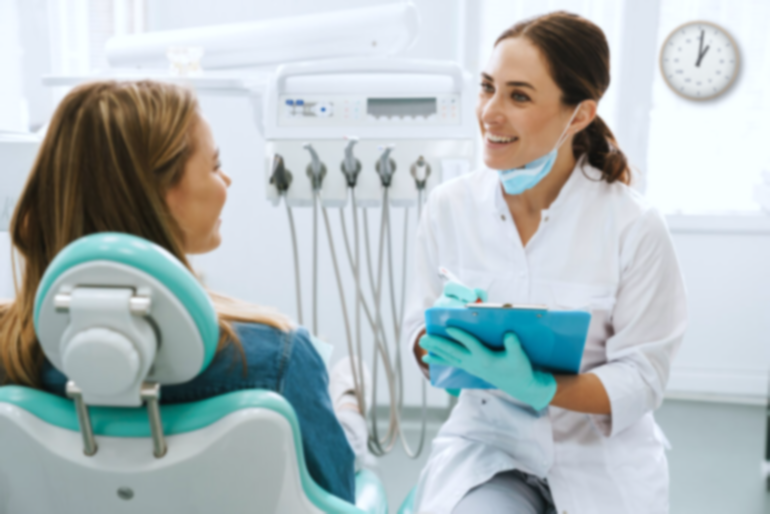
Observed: 1:01
